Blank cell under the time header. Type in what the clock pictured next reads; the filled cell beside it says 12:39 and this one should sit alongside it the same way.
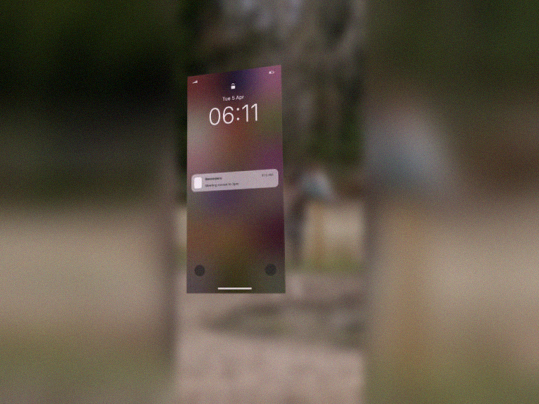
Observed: 6:11
